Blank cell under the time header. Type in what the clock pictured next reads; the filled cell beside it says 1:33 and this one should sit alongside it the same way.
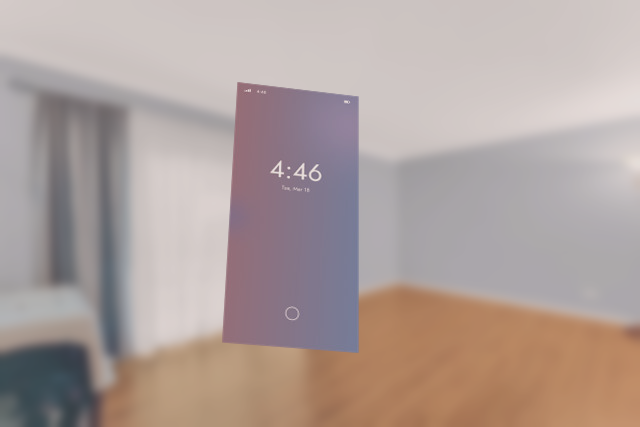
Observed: 4:46
